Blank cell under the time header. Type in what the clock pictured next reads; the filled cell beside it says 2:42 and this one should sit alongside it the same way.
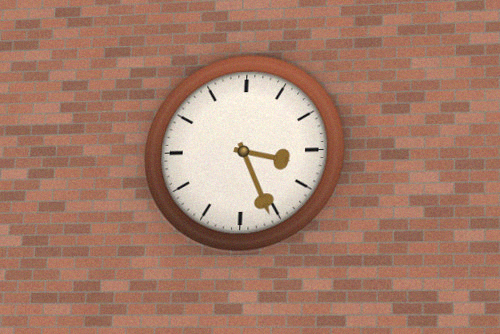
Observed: 3:26
